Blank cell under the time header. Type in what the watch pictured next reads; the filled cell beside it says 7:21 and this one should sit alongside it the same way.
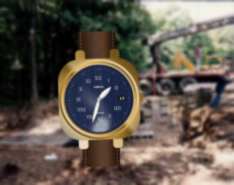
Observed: 1:33
